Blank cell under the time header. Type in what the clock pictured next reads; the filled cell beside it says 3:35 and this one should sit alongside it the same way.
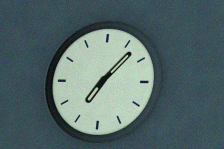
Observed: 7:07
